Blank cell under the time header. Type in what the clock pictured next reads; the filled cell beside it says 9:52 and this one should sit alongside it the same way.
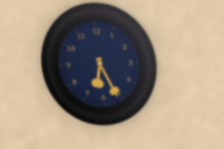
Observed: 6:26
